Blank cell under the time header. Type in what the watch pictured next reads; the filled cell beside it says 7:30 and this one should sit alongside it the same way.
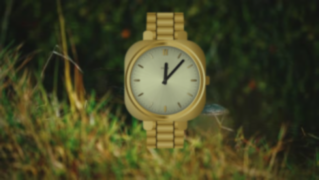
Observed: 12:07
